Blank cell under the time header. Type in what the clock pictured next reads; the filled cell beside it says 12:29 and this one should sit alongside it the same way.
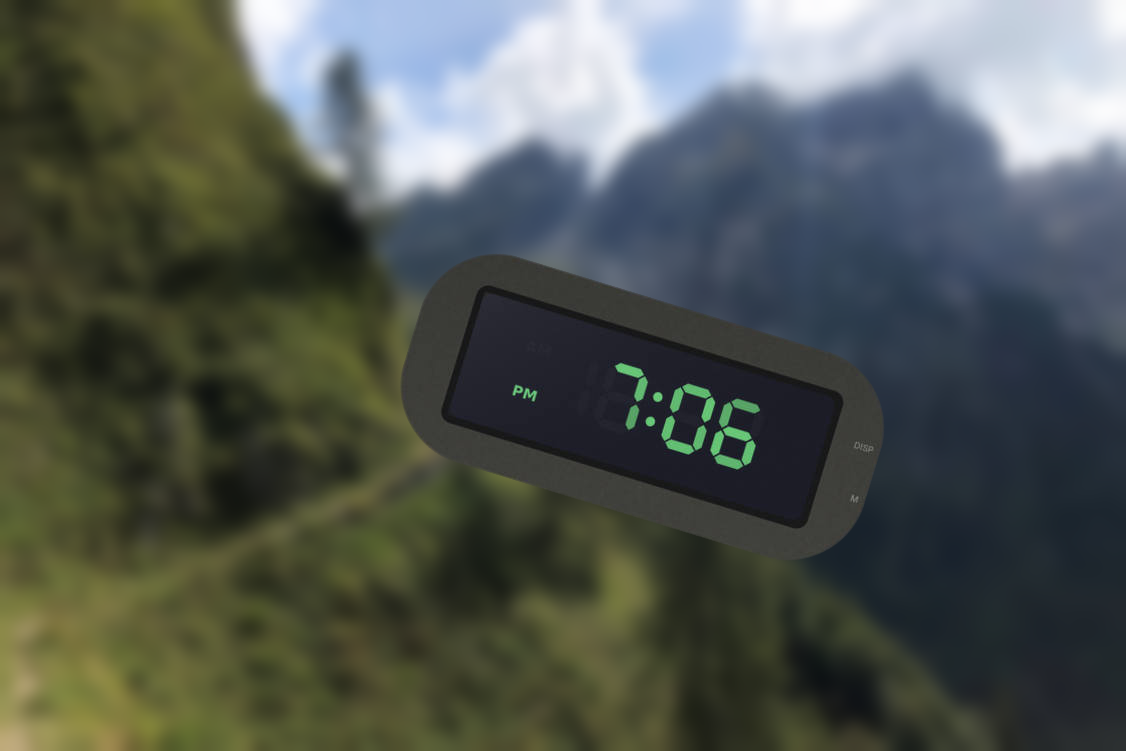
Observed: 7:06
